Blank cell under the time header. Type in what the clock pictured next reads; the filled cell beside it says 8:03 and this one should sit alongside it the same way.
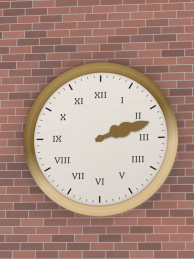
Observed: 2:12
